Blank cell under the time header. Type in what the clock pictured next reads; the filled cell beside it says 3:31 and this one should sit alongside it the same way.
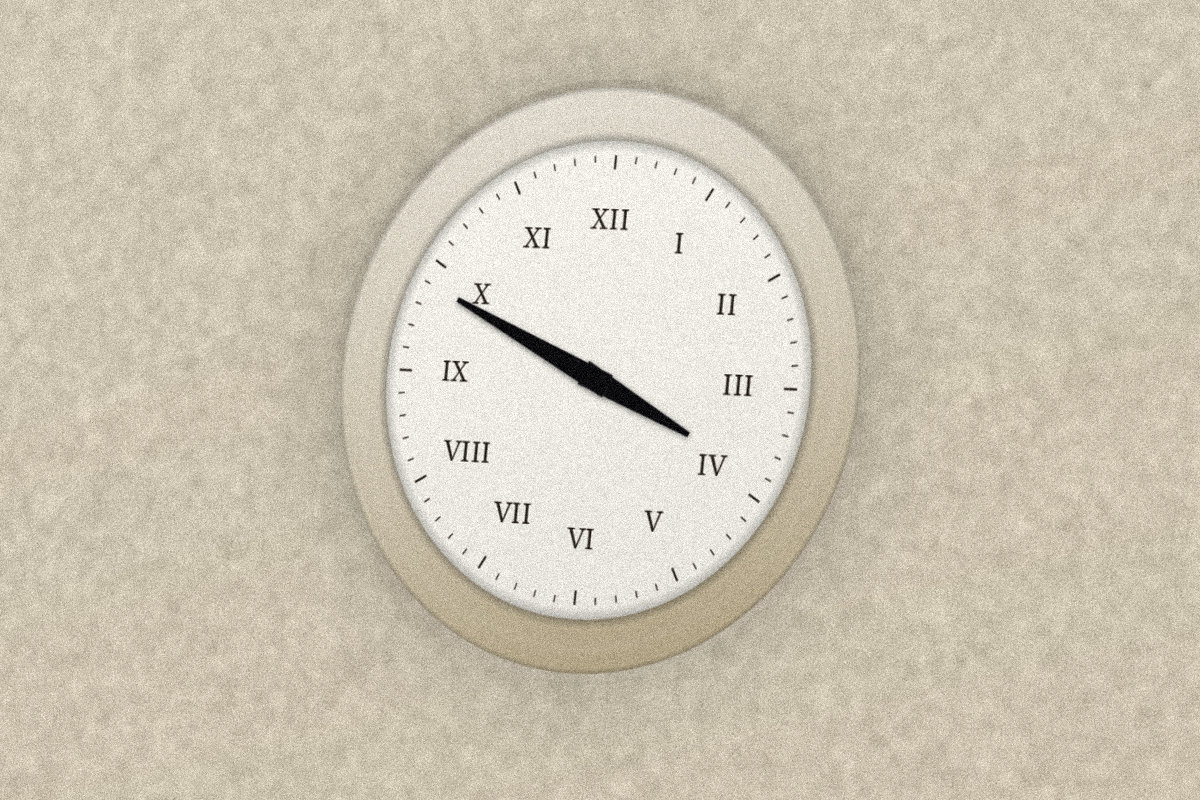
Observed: 3:49
